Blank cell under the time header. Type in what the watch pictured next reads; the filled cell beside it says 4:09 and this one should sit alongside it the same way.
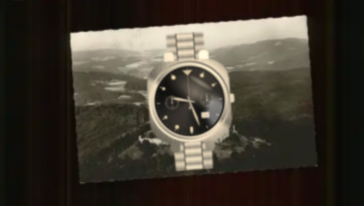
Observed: 9:27
